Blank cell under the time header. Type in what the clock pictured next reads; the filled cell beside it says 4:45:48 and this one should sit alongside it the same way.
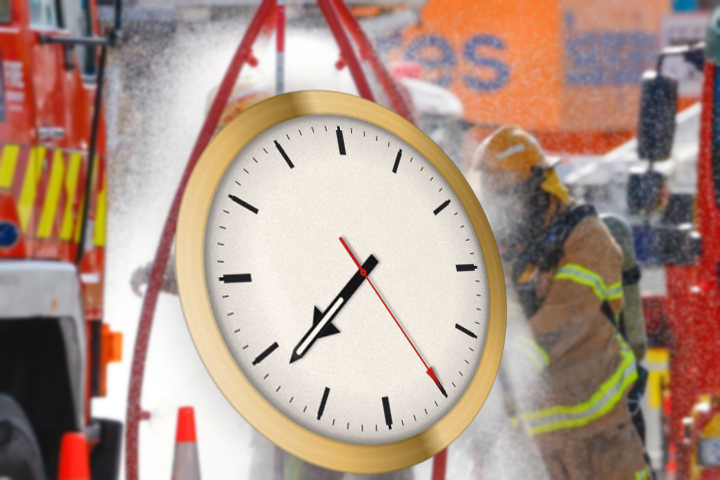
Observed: 7:38:25
